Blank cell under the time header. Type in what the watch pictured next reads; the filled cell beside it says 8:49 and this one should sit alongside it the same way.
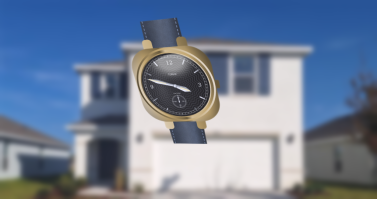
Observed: 3:48
